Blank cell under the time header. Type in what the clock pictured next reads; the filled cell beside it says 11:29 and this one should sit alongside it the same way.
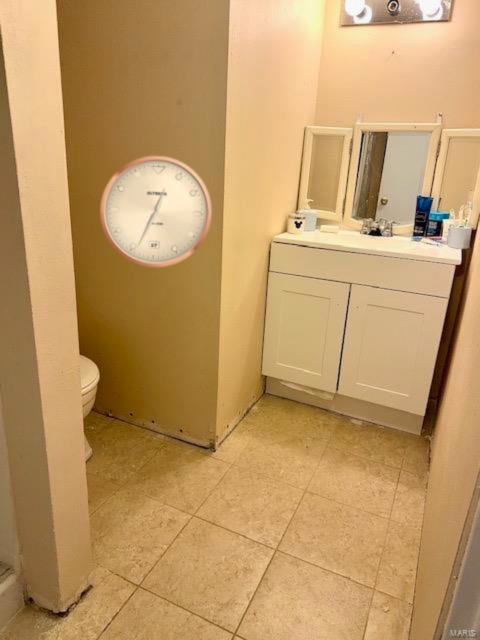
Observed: 12:34
